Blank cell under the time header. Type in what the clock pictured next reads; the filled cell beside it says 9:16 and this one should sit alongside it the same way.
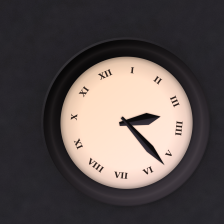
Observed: 3:27
